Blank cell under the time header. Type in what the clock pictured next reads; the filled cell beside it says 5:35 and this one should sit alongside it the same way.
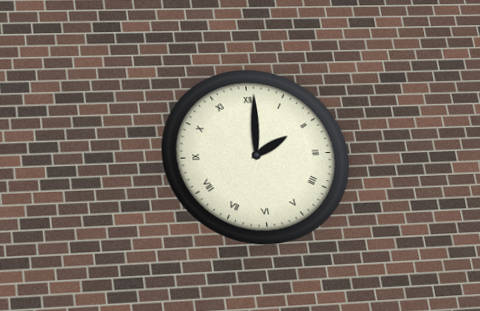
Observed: 2:01
